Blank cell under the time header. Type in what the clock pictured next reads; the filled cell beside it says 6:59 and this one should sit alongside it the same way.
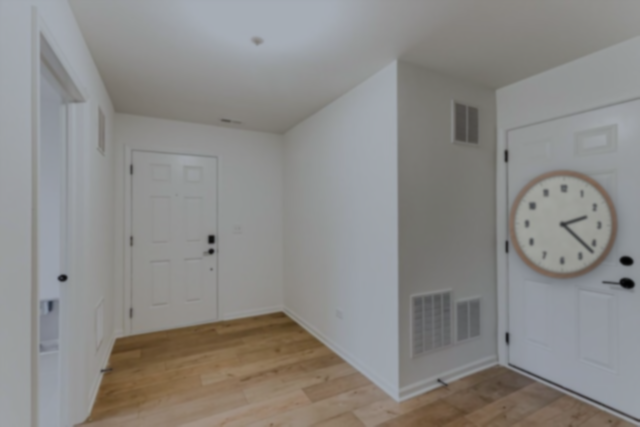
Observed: 2:22
